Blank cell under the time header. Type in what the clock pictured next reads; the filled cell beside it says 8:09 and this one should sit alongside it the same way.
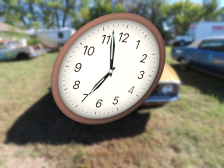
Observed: 6:57
